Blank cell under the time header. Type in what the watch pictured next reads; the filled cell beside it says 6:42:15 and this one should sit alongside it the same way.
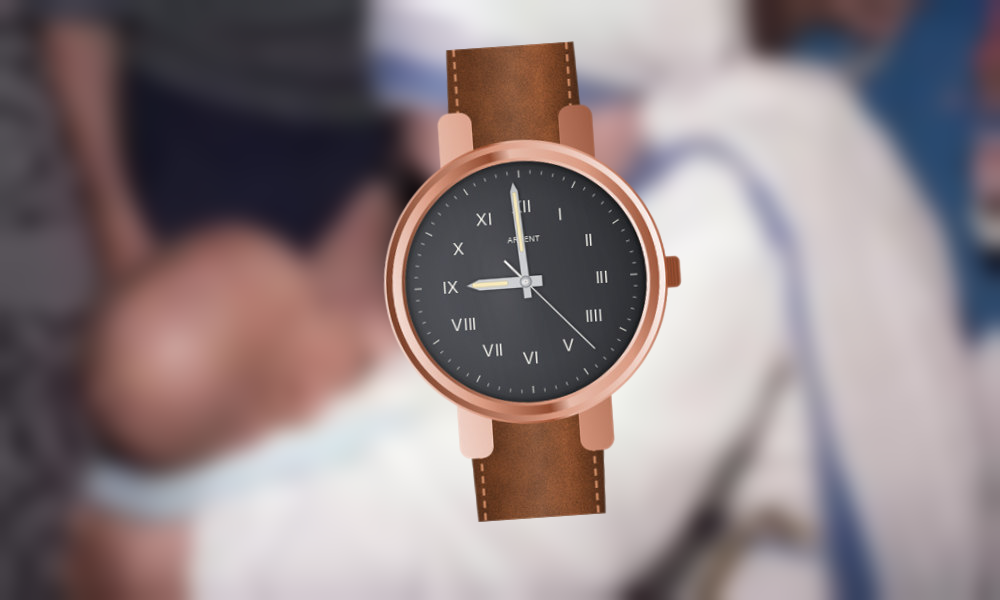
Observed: 8:59:23
